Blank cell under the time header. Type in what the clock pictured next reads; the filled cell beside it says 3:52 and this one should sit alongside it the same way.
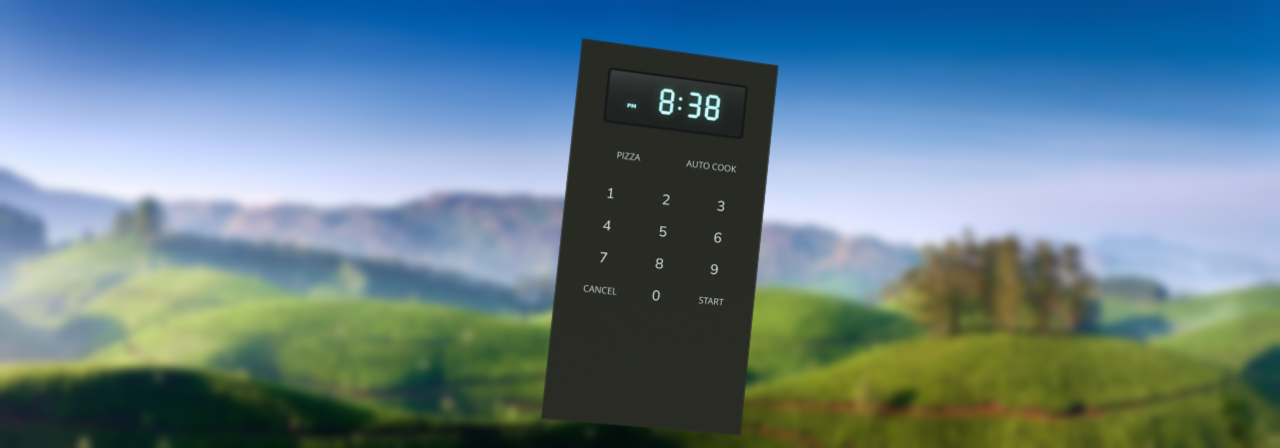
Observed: 8:38
